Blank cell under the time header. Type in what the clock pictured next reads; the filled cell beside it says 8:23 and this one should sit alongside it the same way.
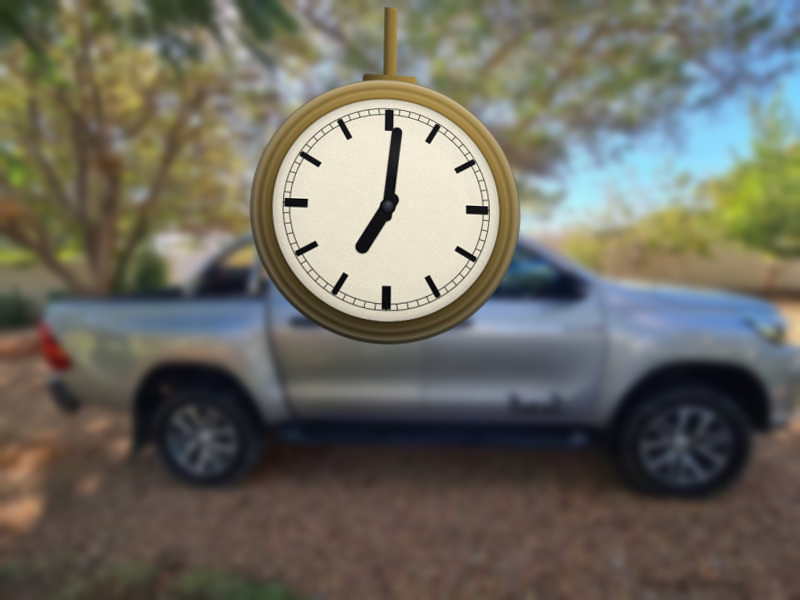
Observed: 7:01
